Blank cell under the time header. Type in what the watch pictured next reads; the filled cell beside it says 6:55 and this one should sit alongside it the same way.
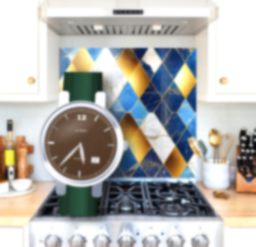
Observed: 5:37
